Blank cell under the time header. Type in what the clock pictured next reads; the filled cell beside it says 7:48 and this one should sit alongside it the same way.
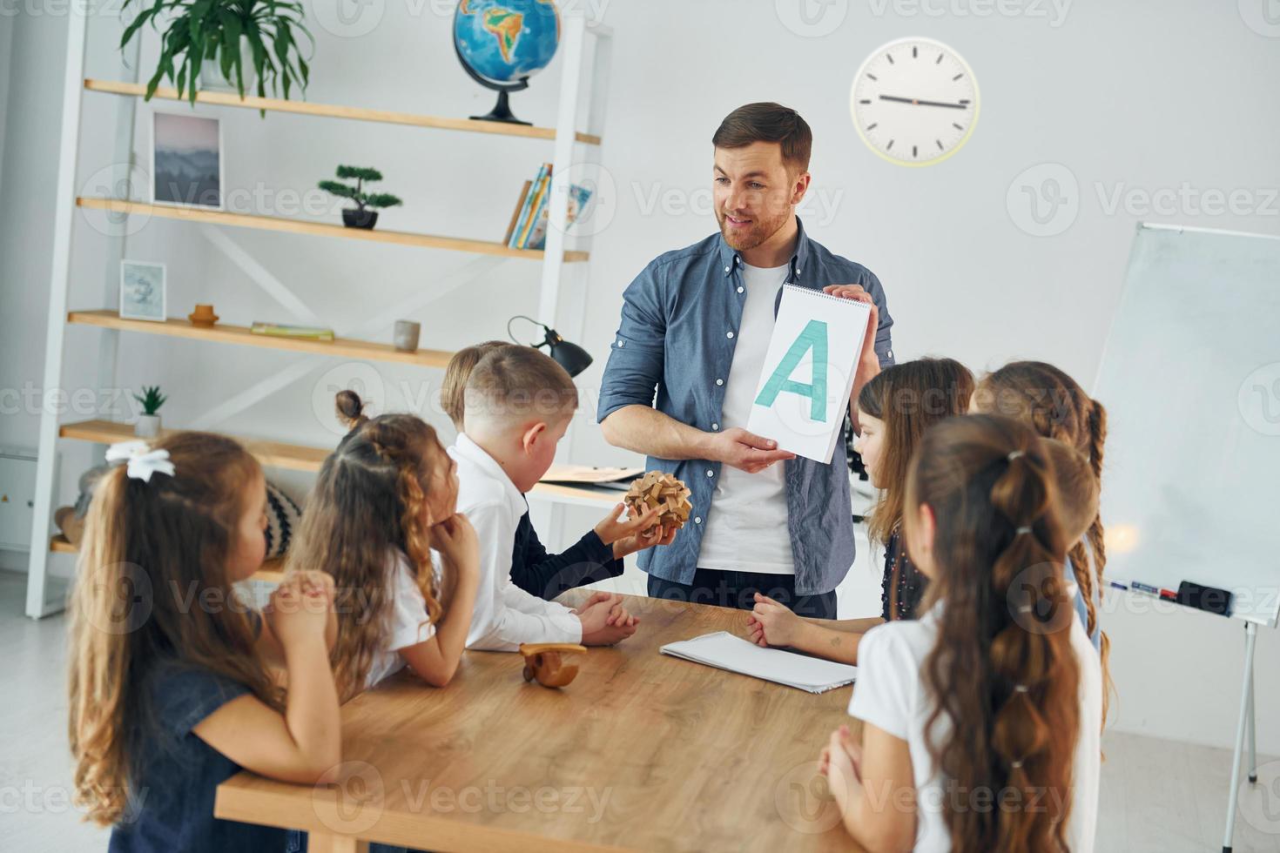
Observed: 9:16
